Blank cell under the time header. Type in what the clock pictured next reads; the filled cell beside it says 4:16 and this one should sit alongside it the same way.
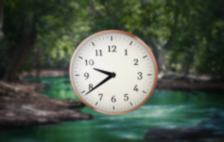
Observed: 9:39
